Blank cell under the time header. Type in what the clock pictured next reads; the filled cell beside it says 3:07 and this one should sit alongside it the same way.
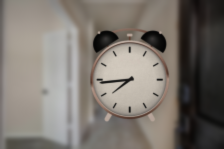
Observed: 7:44
